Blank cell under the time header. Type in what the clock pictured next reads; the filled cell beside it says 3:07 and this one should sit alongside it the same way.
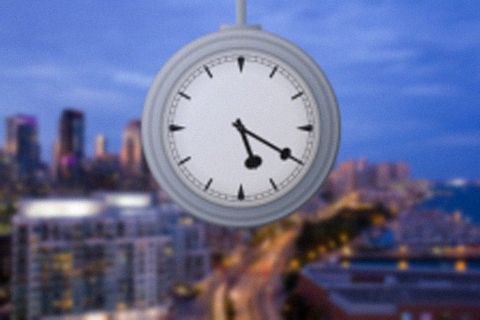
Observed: 5:20
